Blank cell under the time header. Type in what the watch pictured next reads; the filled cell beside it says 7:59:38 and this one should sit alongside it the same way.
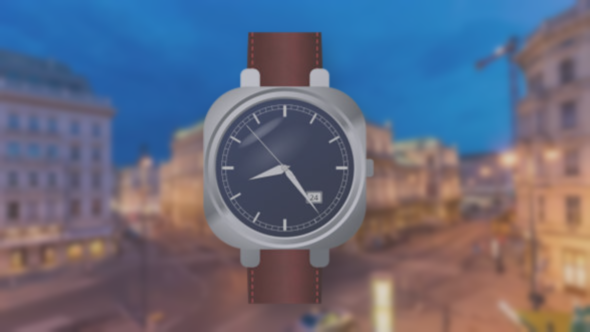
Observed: 8:23:53
